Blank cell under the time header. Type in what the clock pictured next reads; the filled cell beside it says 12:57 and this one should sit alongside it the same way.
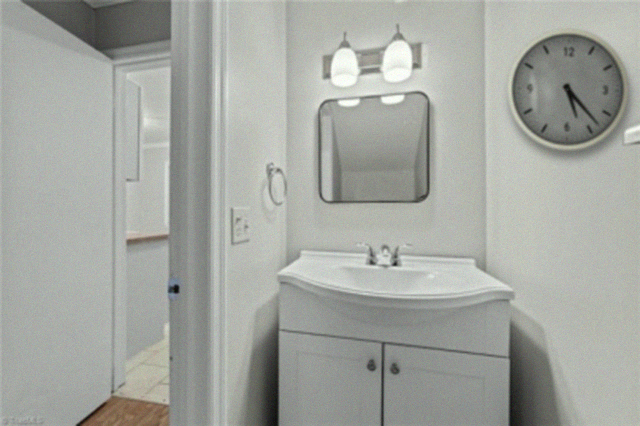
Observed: 5:23
